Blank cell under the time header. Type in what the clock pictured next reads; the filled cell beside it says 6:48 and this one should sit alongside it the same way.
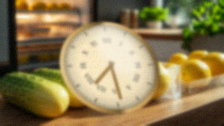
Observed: 7:29
